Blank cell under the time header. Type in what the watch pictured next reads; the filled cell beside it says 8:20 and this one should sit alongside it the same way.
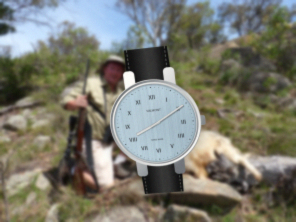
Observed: 8:10
